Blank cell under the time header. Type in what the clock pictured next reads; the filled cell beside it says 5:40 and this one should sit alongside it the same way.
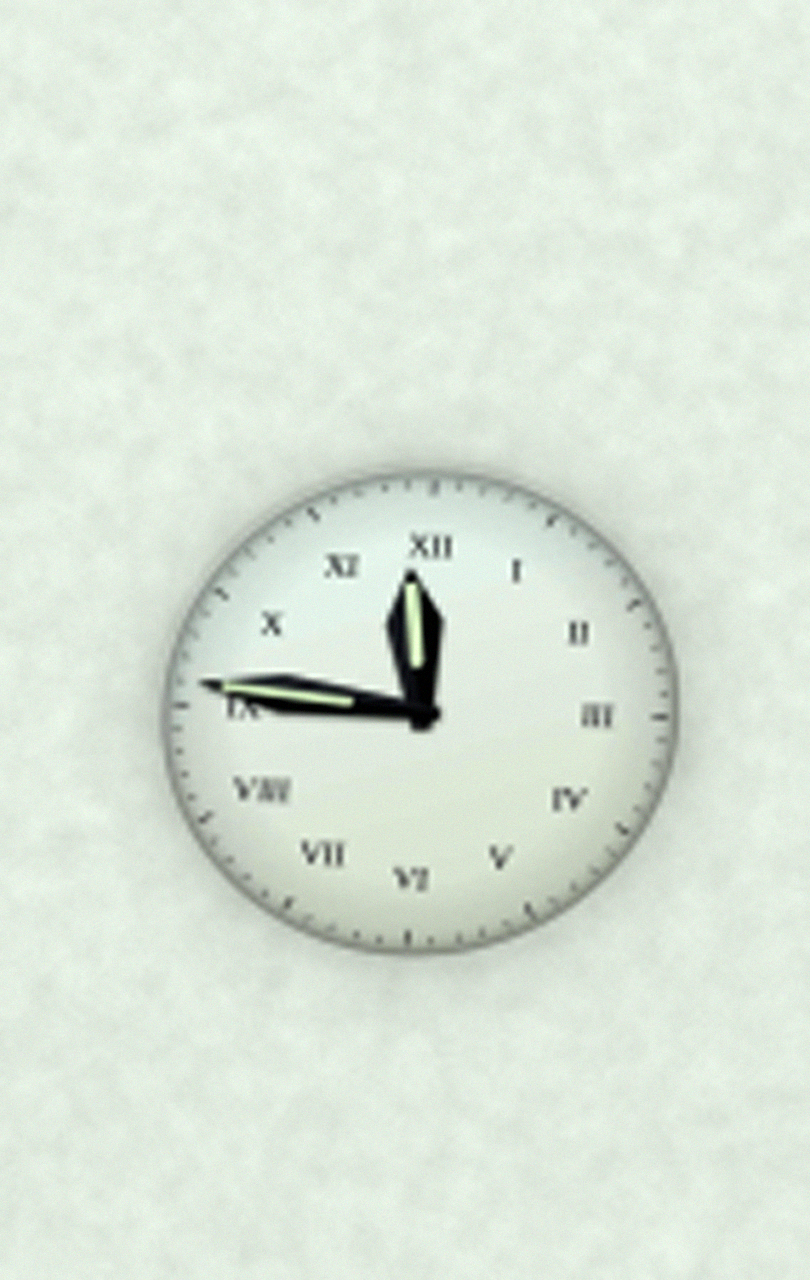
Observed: 11:46
